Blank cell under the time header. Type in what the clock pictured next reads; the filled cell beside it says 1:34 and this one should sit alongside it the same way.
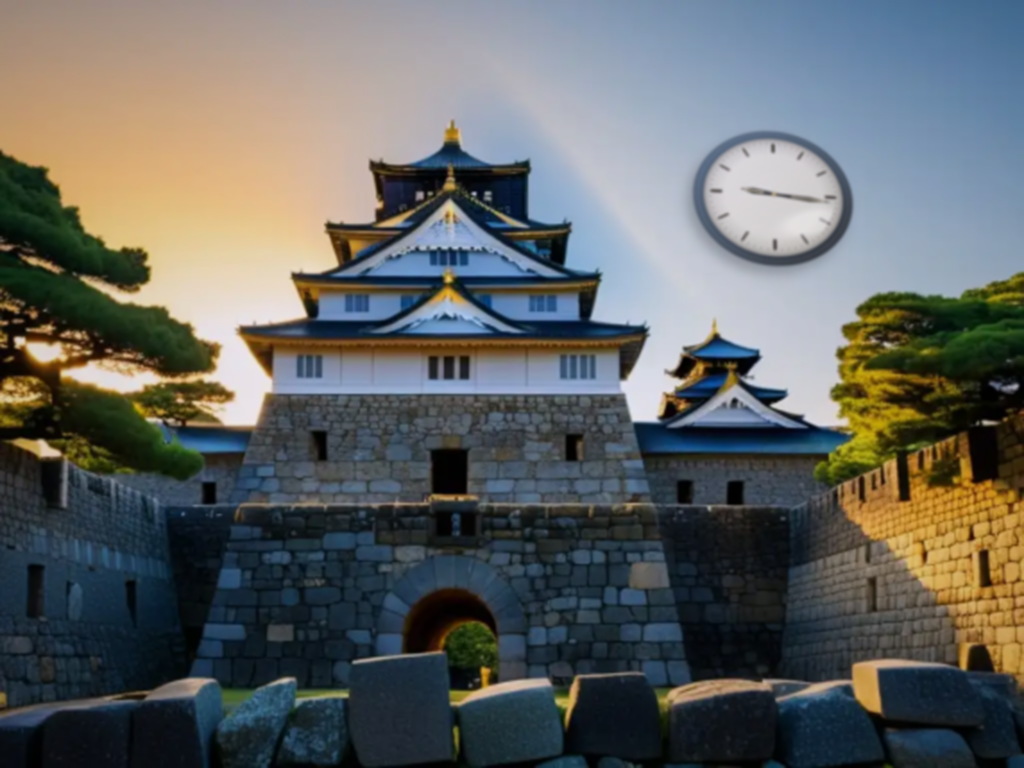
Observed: 9:16
